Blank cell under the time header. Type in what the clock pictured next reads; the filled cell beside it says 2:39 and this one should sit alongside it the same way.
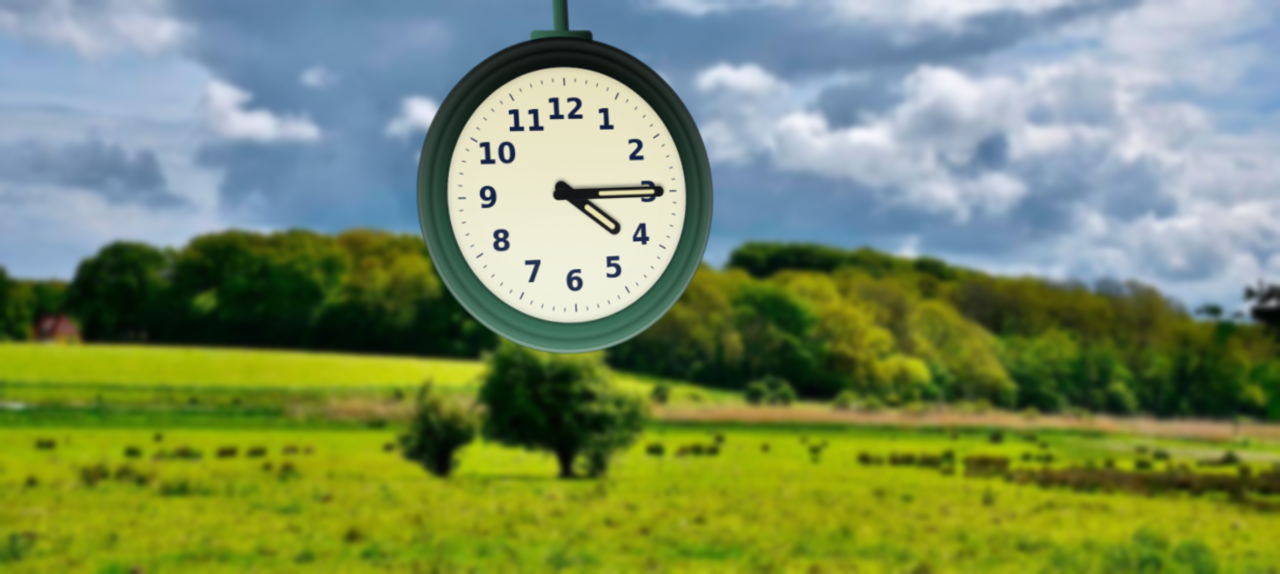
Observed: 4:15
